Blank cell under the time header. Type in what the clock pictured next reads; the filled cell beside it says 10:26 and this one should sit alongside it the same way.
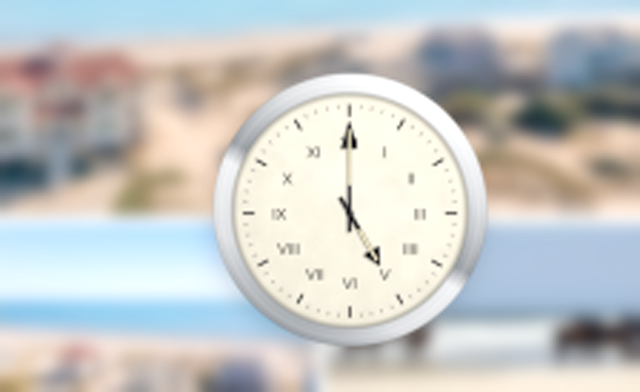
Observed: 5:00
